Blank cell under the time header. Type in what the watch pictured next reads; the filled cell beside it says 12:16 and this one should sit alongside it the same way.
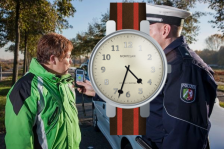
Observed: 4:33
